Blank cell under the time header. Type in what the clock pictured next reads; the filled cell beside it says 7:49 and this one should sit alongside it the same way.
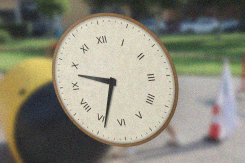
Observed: 9:34
